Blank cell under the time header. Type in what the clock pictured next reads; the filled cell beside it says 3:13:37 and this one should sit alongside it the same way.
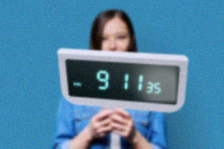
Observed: 9:11:35
